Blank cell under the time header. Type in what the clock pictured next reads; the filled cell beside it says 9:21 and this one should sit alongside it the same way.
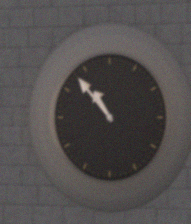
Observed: 10:53
